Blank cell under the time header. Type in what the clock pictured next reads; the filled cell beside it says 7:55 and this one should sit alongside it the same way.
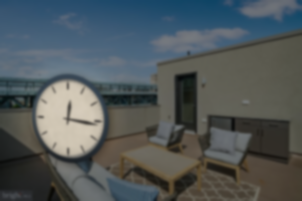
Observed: 12:16
